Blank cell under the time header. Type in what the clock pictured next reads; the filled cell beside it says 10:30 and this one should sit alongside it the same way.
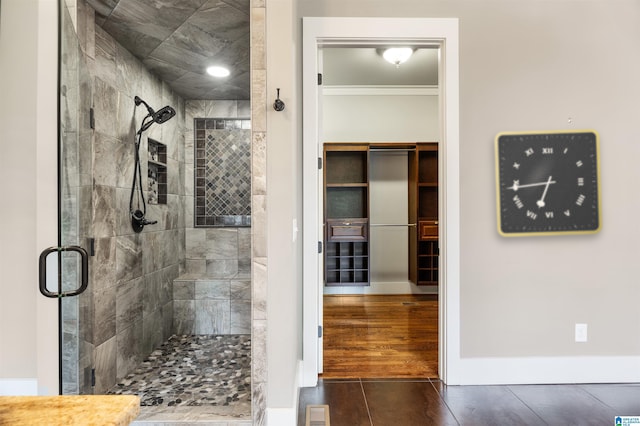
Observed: 6:44
